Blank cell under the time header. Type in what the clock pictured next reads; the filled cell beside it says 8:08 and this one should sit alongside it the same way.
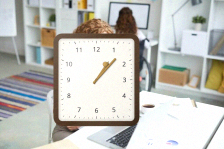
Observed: 1:07
